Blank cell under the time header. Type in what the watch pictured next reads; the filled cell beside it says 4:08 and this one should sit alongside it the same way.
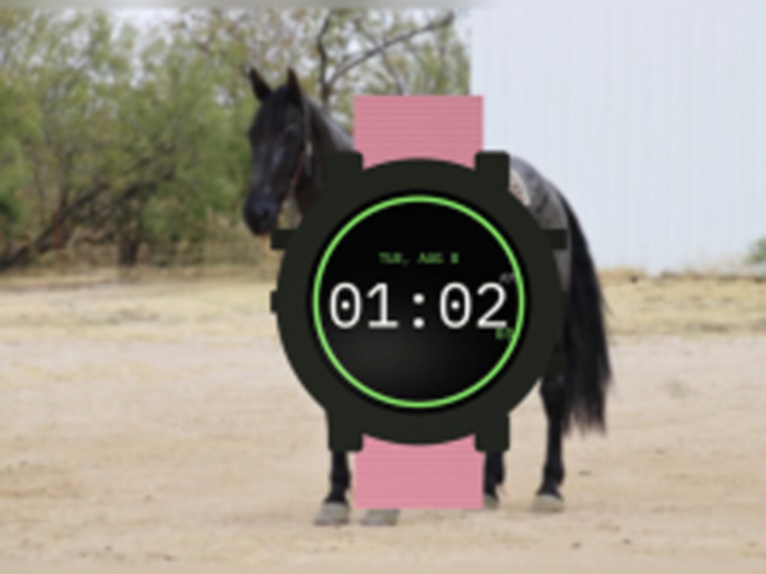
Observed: 1:02
